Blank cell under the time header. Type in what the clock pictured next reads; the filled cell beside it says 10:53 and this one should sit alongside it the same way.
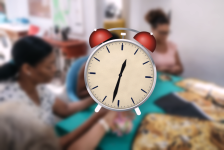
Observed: 12:32
